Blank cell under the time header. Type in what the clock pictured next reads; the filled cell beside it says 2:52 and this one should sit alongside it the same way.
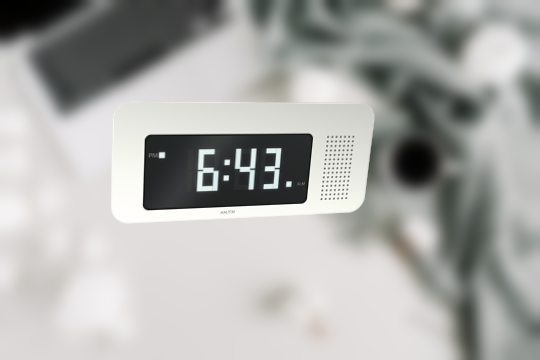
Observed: 6:43
